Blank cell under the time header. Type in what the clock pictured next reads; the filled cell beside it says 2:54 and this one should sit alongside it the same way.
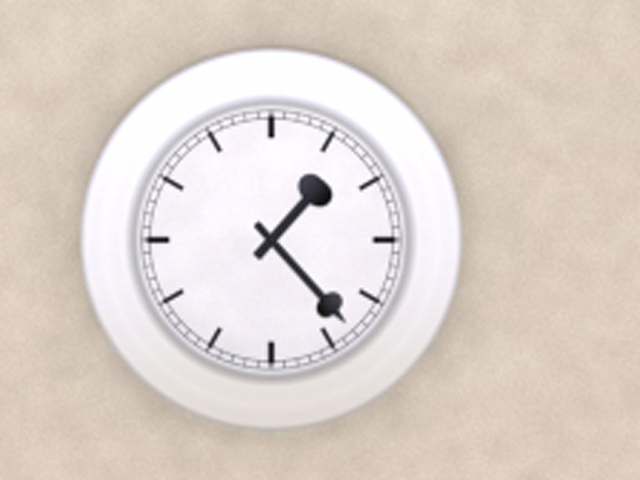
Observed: 1:23
